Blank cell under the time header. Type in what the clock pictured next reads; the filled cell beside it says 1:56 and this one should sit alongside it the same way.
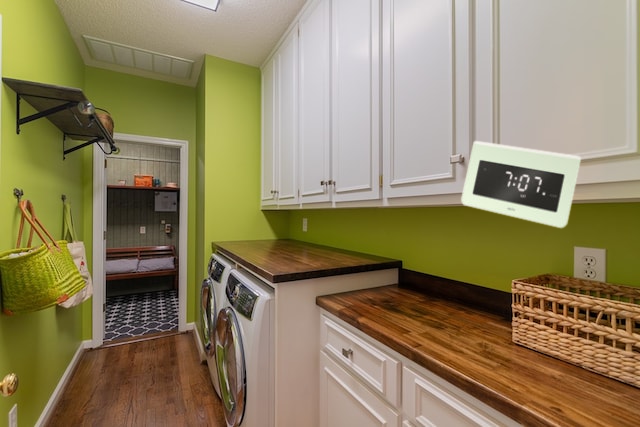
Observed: 7:07
